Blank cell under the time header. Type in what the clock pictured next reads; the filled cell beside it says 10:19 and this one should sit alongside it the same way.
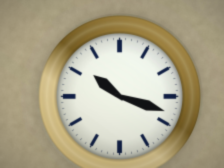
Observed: 10:18
